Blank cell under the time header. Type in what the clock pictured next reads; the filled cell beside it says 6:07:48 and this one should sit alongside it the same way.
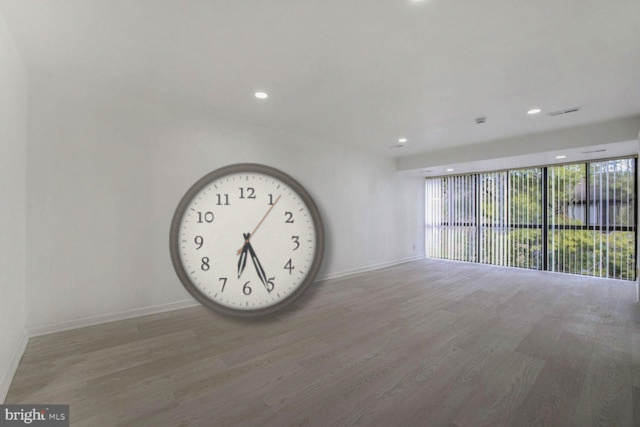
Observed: 6:26:06
